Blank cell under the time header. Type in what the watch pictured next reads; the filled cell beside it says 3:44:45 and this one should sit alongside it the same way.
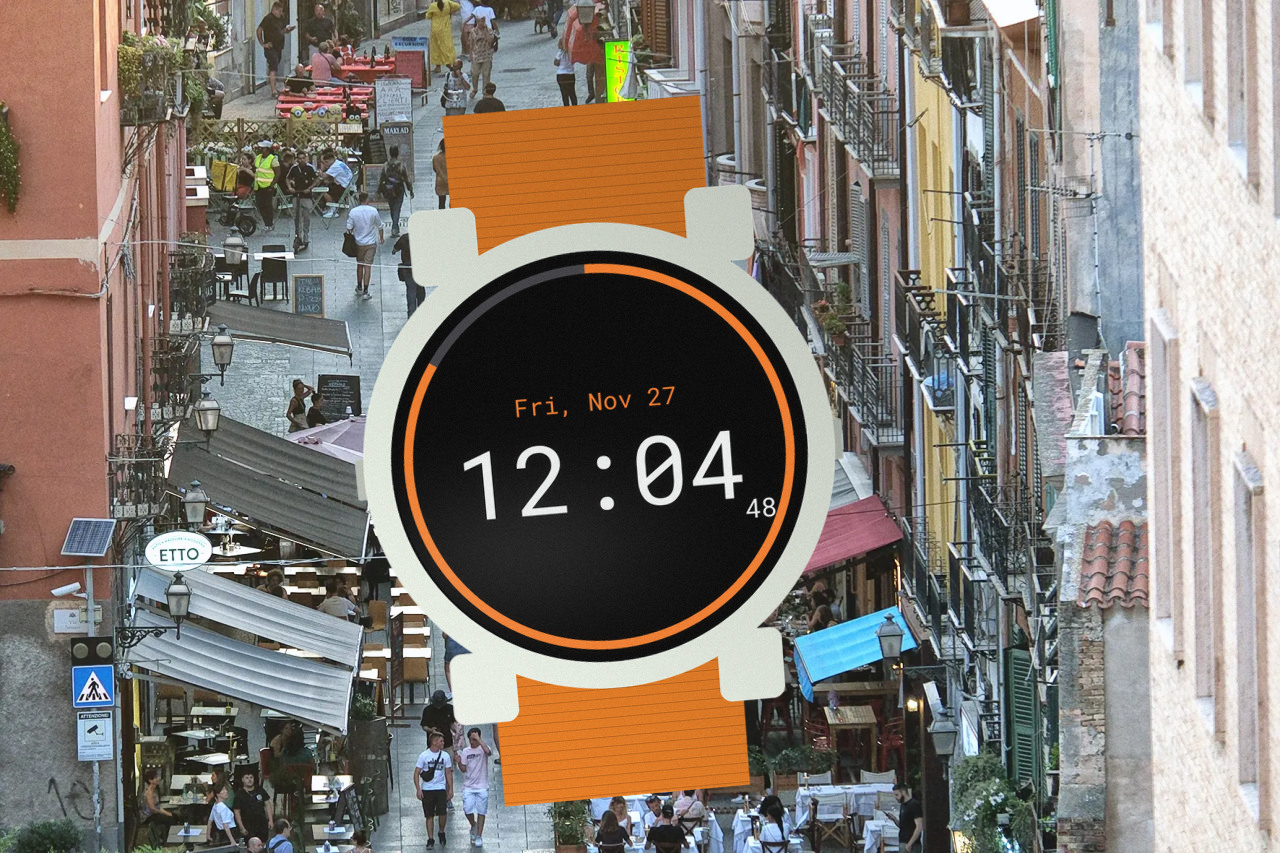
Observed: 12:04:48
